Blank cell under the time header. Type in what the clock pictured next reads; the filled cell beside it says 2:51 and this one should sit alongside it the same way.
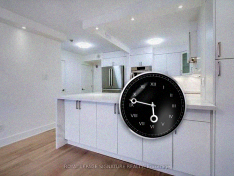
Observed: 5:47
